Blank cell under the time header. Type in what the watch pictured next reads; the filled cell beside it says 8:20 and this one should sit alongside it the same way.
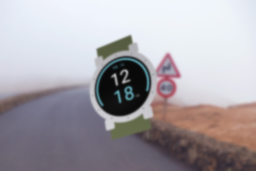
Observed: 12:18
